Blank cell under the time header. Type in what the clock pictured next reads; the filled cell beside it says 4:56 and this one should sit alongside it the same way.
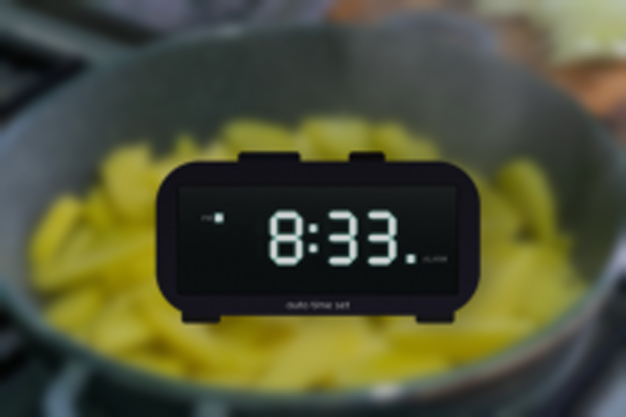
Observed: 8:33
